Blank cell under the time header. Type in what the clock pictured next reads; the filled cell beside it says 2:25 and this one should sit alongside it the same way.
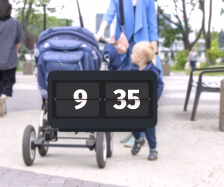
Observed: 9:35
